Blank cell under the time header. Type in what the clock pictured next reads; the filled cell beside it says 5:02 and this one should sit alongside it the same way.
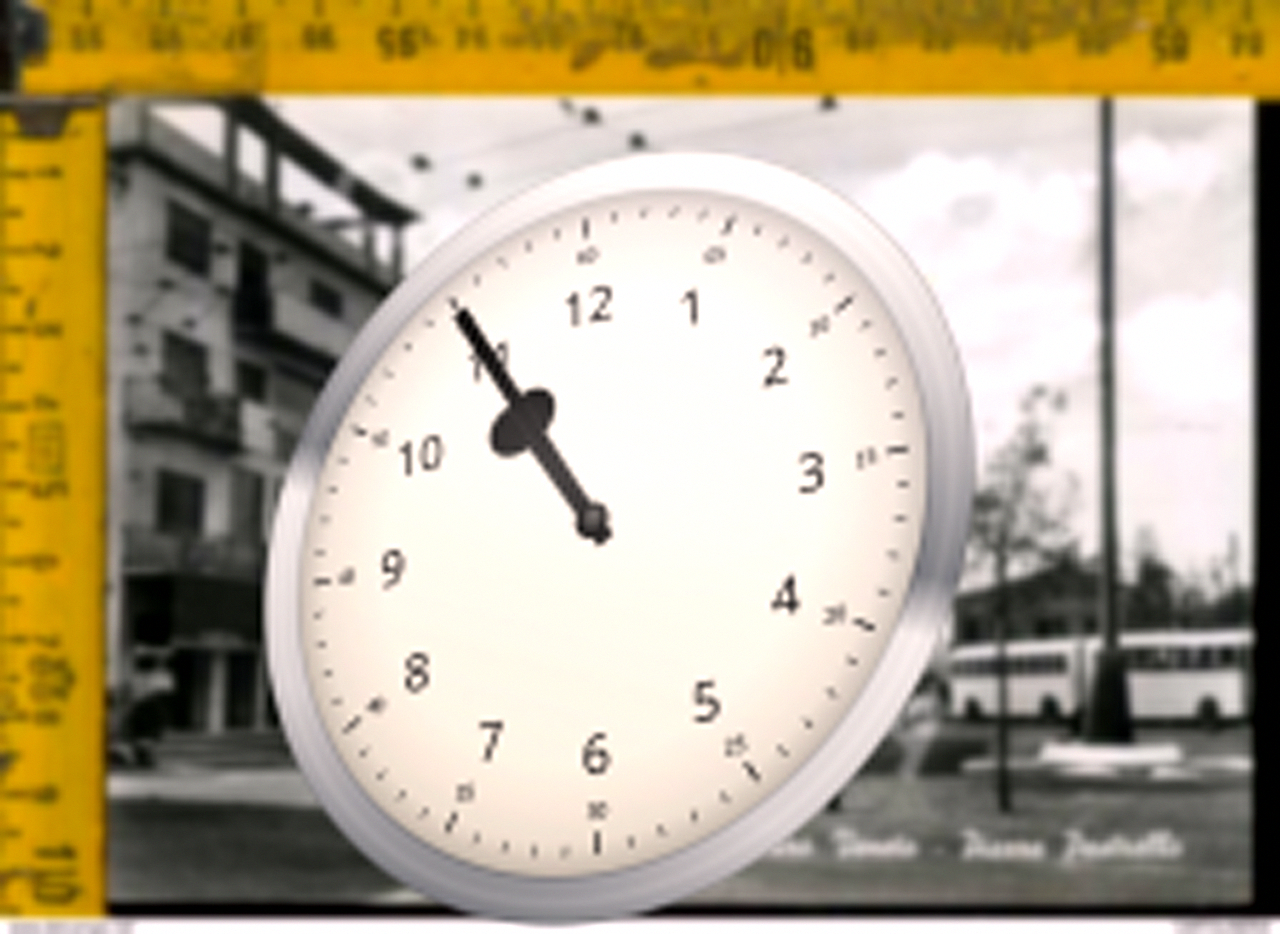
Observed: 10:55
